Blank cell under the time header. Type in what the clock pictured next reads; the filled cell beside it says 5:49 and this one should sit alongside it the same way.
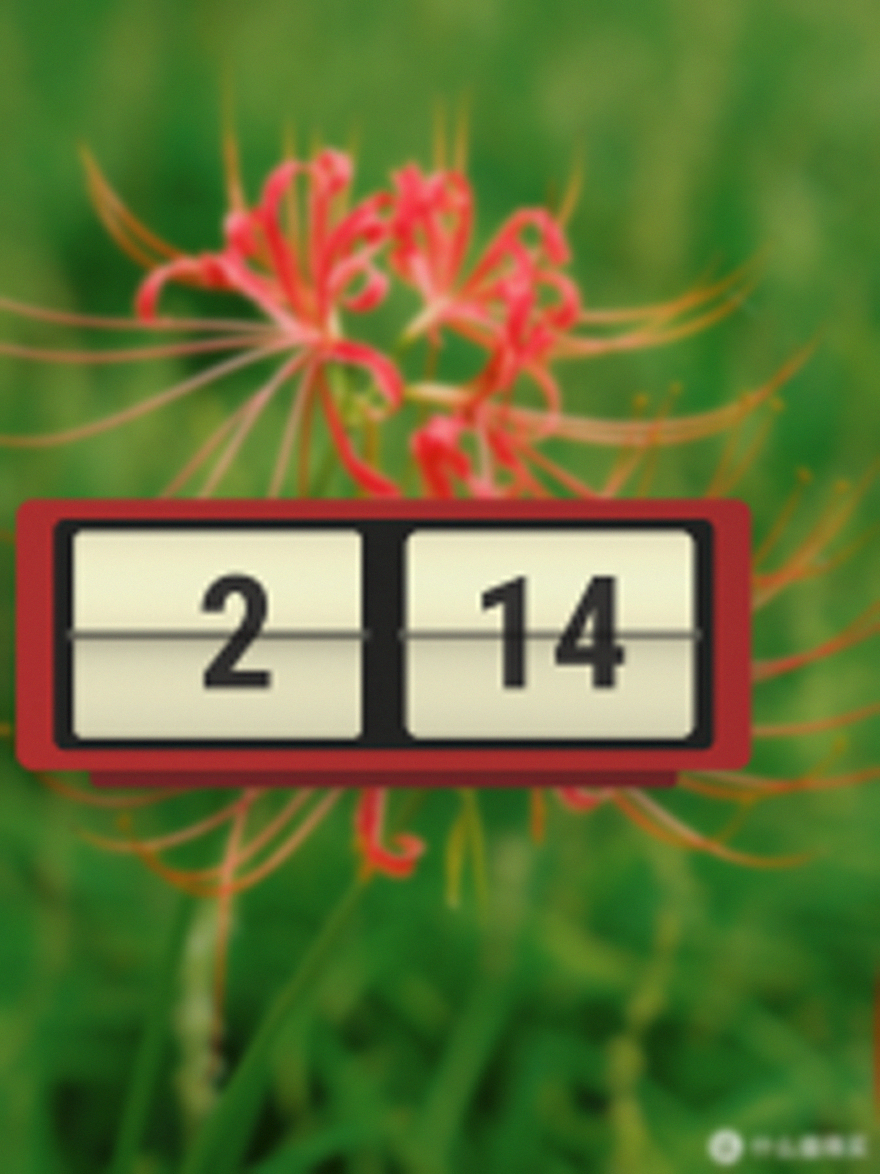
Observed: 2:14
